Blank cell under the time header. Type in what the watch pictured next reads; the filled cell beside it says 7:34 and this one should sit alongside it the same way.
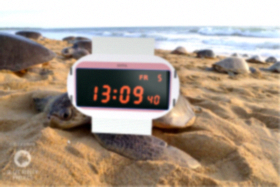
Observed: 13:09
